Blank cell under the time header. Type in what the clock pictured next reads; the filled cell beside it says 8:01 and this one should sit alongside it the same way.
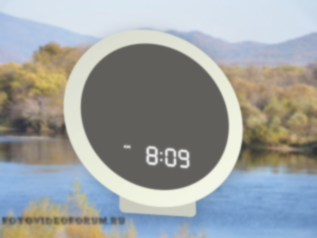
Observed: 8:09
